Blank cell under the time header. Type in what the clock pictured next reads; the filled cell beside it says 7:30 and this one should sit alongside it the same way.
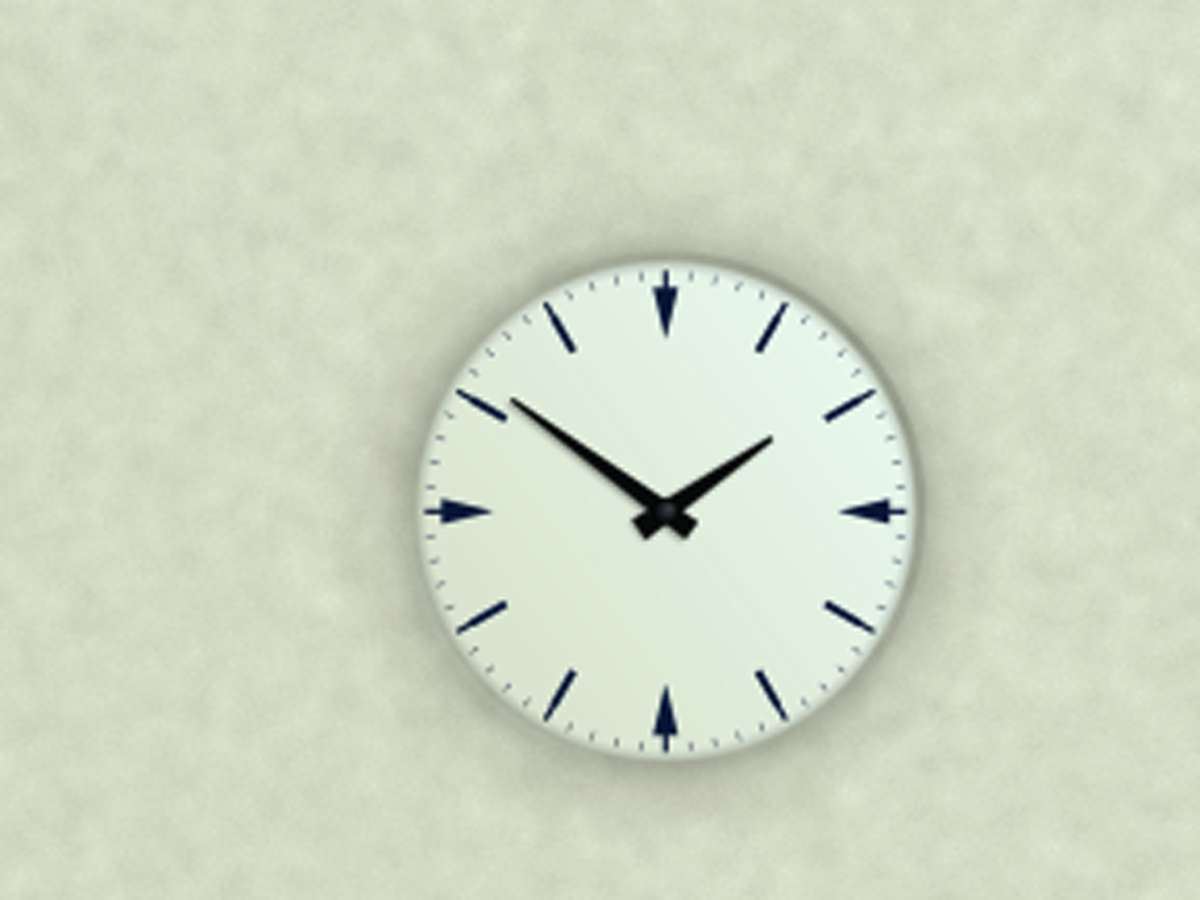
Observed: 1:51
